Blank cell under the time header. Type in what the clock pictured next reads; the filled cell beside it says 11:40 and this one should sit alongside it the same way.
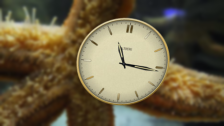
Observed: 11:16
